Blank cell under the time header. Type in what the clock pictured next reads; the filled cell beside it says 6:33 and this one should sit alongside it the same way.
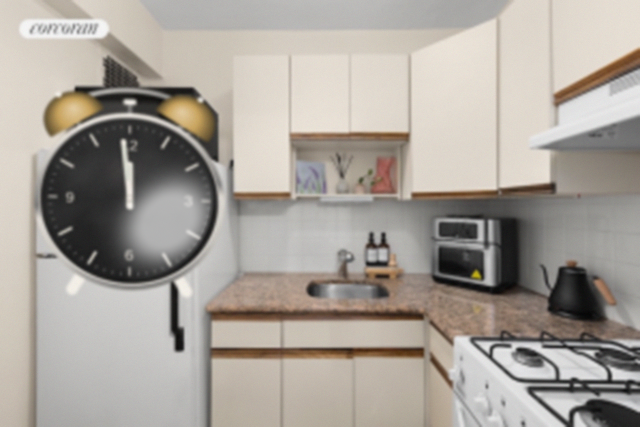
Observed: 11:59
